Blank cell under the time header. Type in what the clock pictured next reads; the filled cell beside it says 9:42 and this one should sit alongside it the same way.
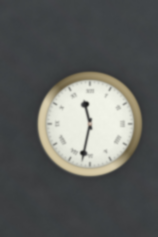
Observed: 11:32
